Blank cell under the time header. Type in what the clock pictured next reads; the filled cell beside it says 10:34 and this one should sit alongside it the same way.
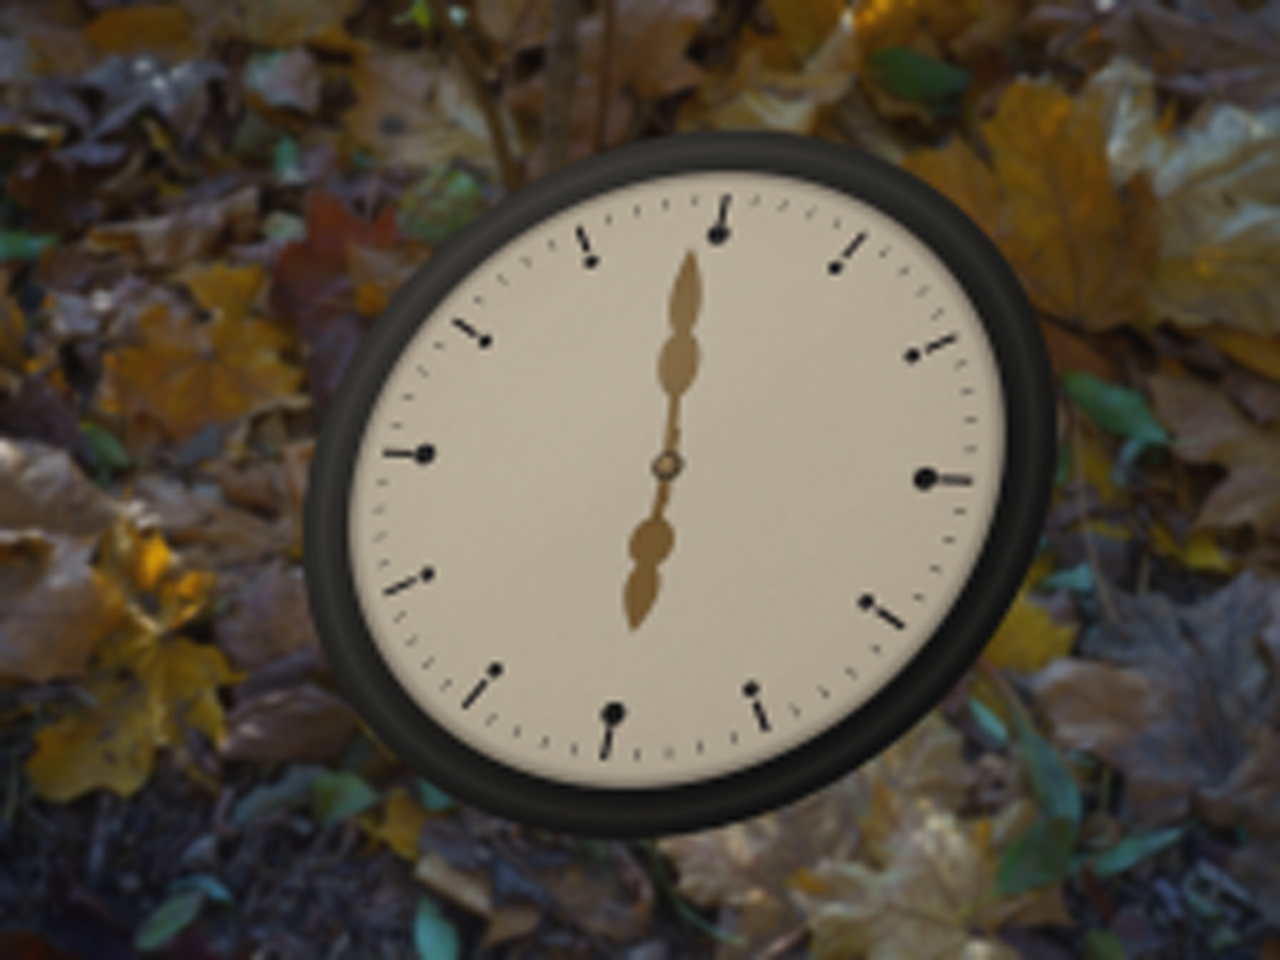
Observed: 5:59
